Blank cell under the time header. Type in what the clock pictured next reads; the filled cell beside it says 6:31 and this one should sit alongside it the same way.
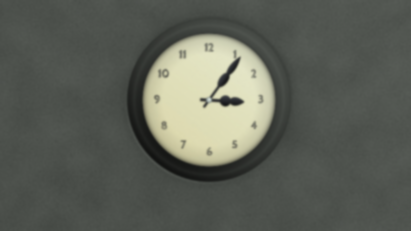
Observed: 3:06
